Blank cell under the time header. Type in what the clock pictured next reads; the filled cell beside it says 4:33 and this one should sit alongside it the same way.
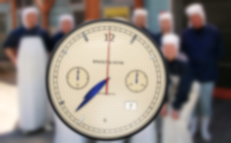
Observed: 7:37
